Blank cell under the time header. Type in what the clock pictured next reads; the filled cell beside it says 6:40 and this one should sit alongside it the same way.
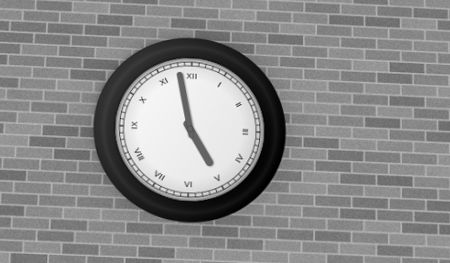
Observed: 4:58
